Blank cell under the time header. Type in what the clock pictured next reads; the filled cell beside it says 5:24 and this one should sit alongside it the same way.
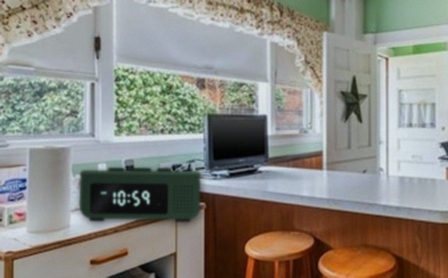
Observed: 10:59
